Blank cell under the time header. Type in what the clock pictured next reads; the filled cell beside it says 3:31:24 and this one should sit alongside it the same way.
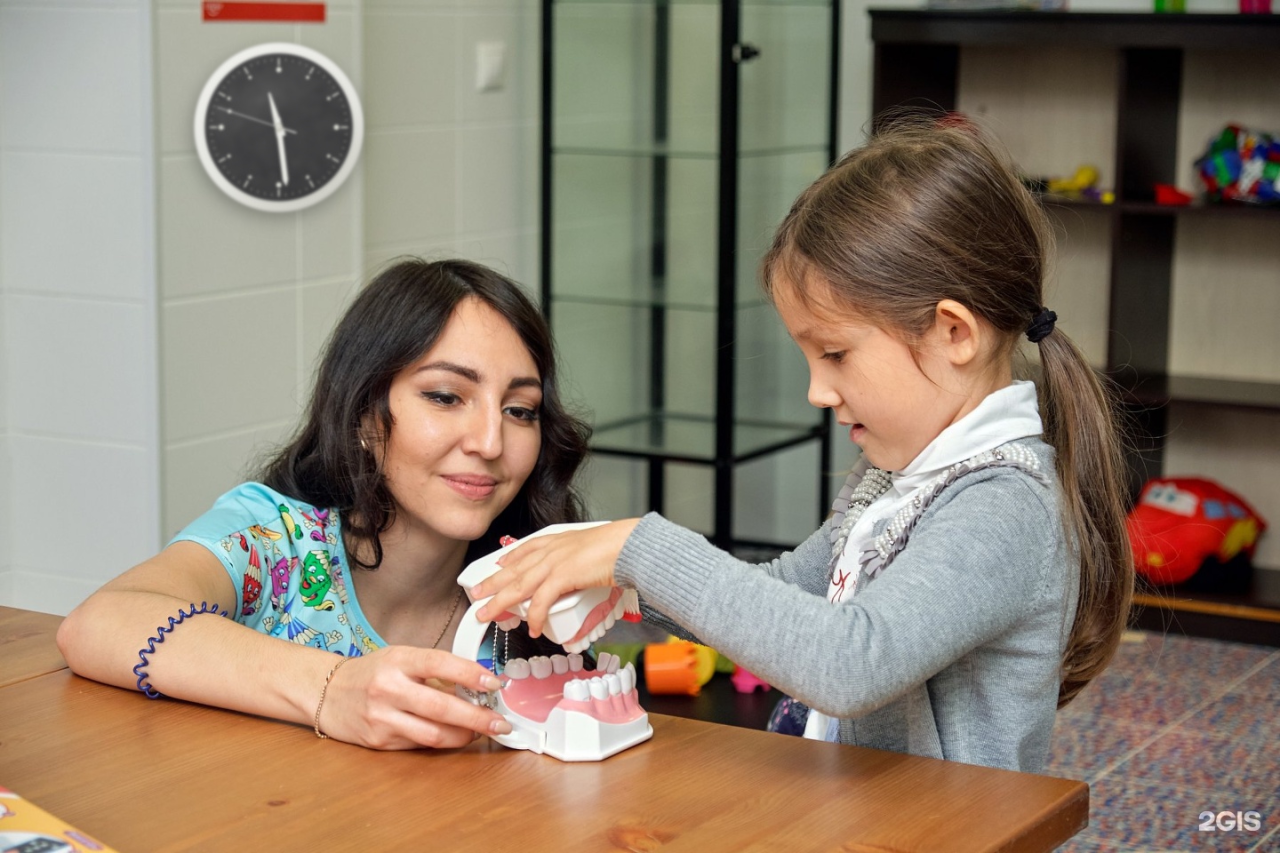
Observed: 11:28:48
